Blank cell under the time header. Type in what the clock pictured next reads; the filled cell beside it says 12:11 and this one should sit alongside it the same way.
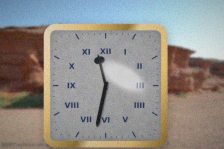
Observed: 11:32
